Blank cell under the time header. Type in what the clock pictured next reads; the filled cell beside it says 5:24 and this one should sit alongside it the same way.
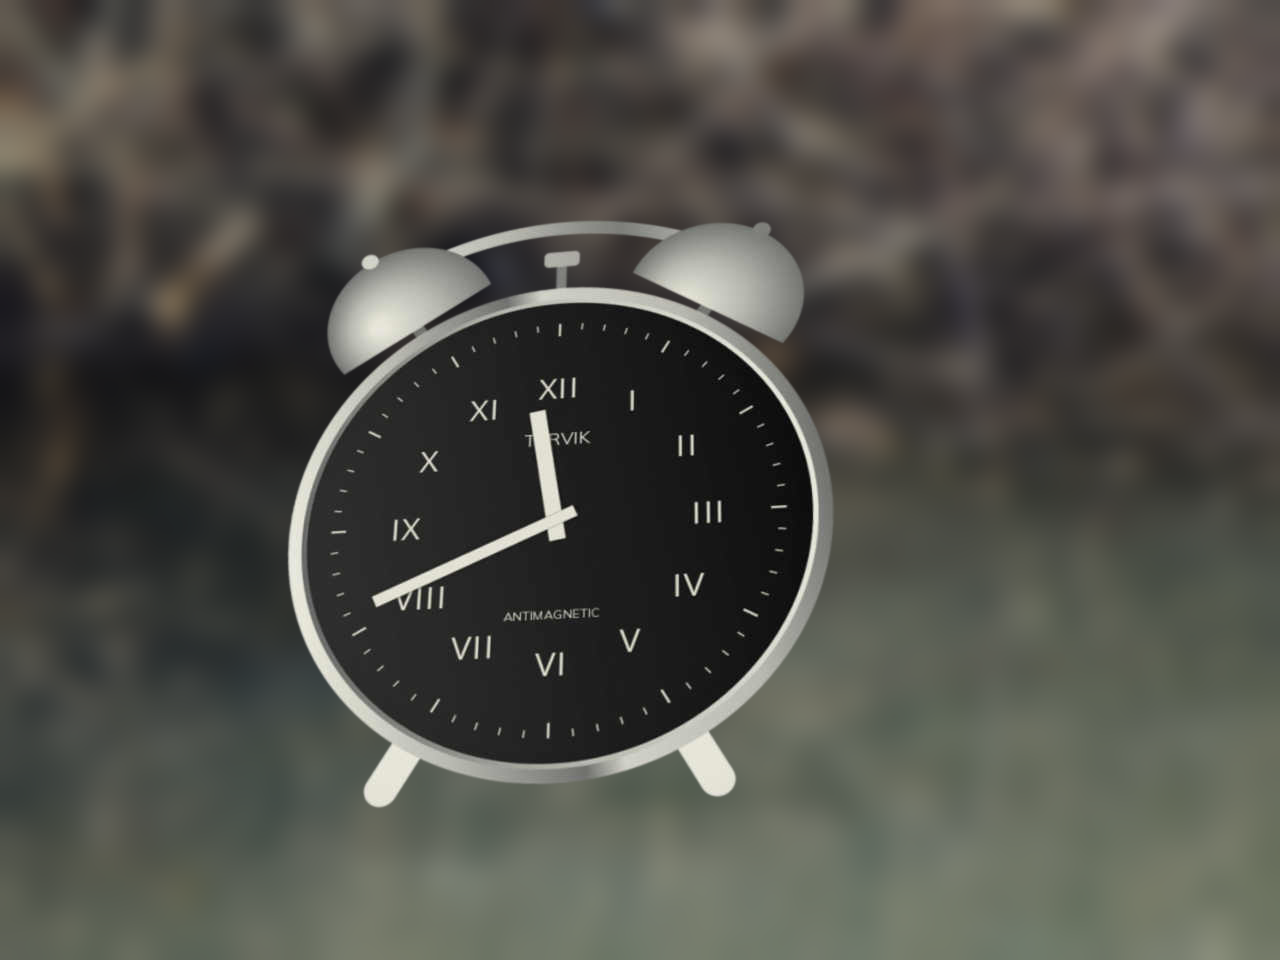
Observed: 11:41
